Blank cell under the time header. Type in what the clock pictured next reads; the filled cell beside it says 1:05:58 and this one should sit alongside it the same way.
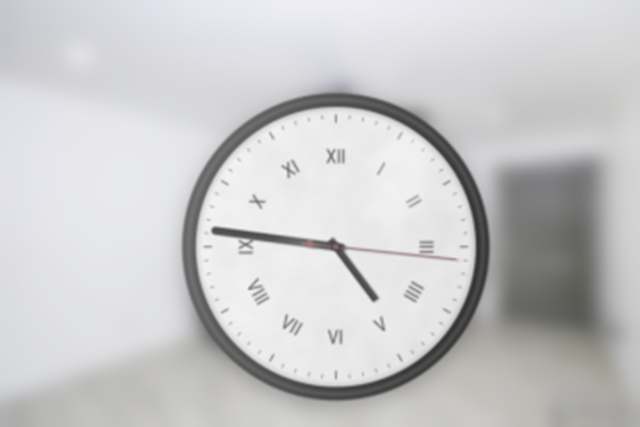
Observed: 4:46:16
